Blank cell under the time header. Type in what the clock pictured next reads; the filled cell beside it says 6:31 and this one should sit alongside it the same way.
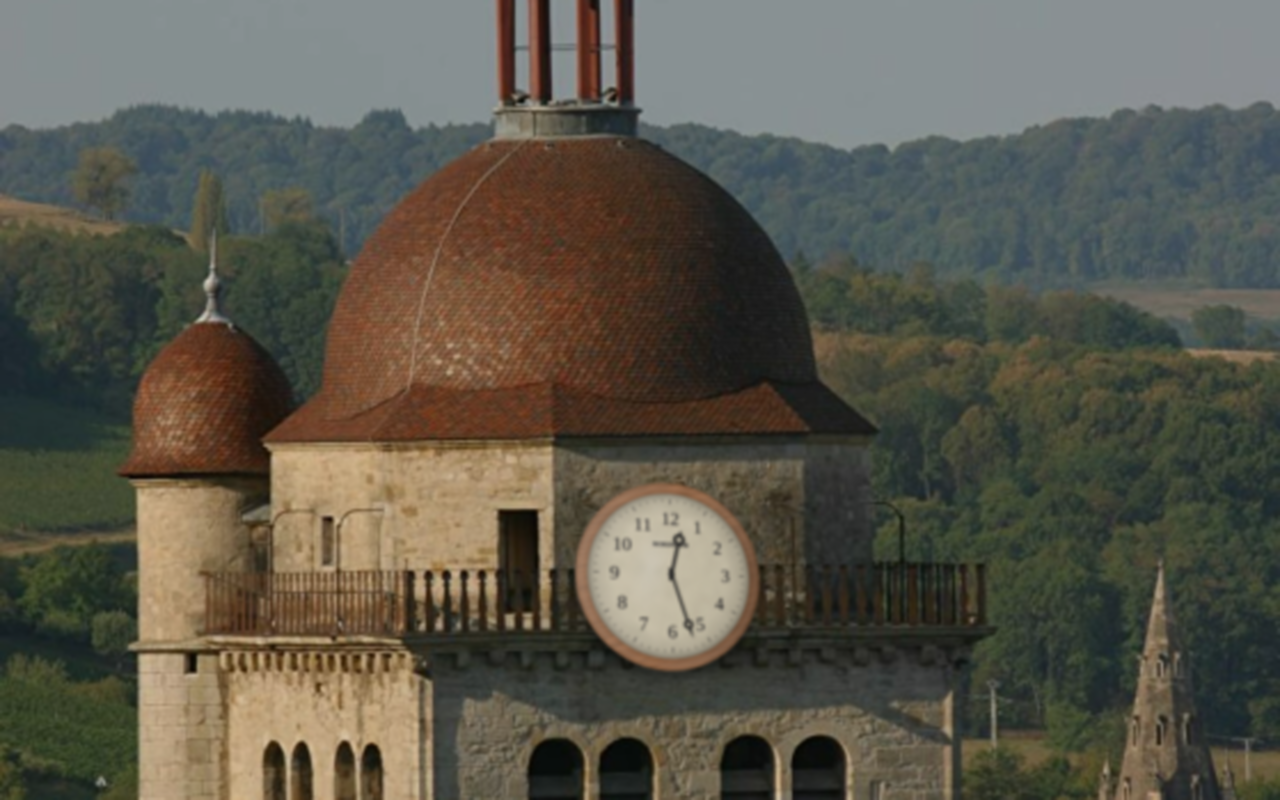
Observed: 12:27
